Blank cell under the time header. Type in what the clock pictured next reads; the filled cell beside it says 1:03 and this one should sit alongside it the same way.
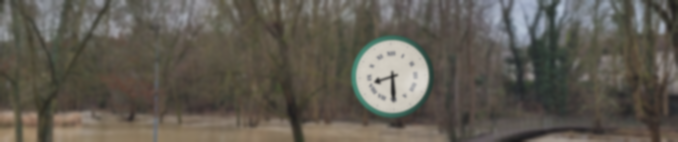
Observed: 8:30
